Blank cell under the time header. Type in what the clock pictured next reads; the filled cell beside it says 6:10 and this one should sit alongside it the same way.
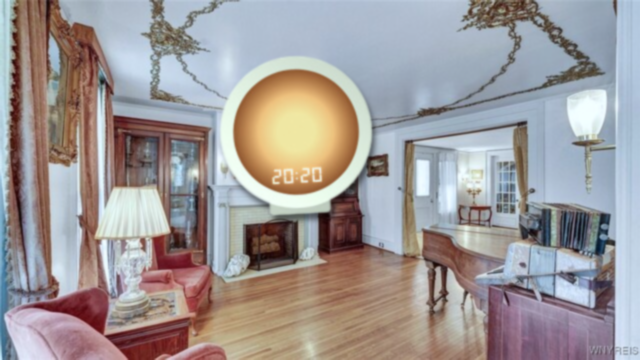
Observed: 20:20
